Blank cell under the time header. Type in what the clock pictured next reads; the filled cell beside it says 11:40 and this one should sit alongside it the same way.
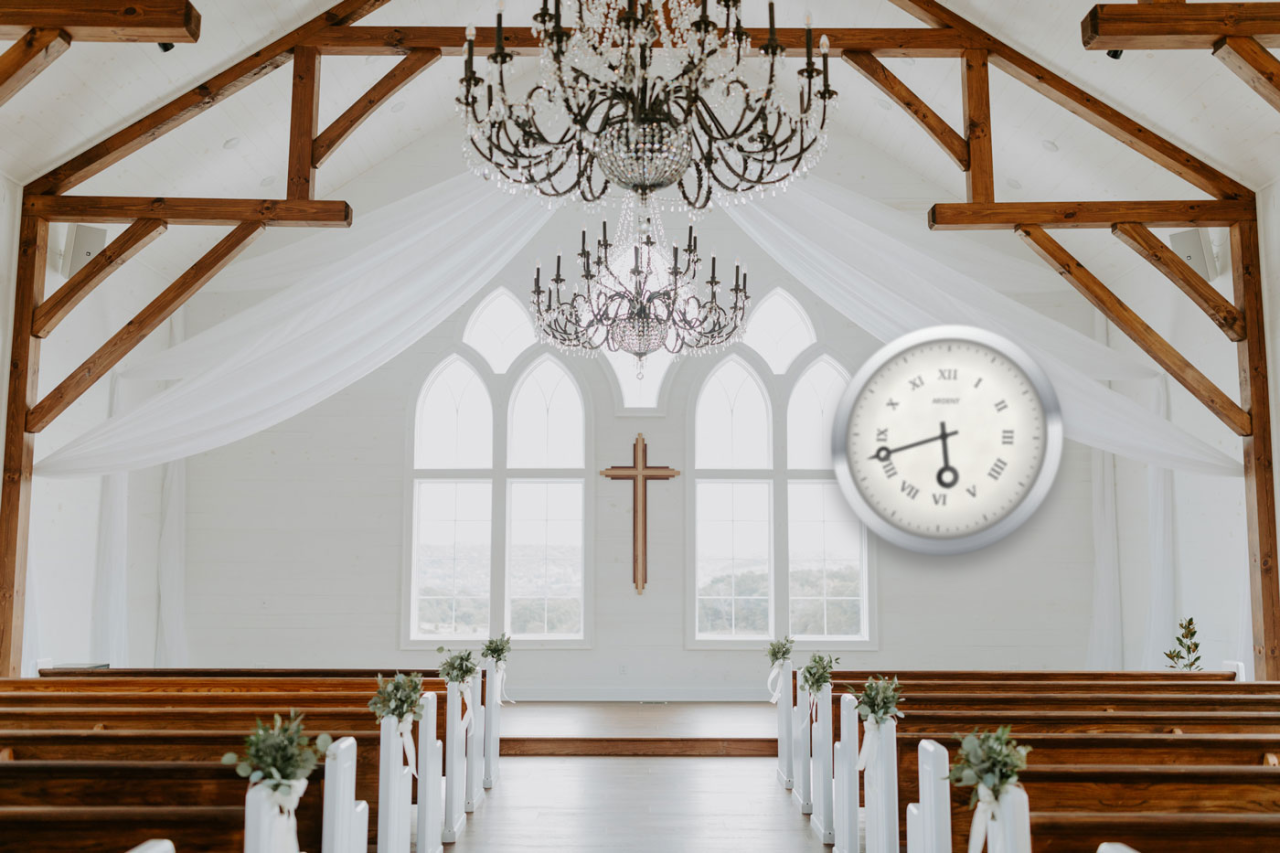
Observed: 5:42
